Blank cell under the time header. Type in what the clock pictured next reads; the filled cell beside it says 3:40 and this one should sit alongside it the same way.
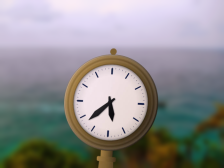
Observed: 5:38
